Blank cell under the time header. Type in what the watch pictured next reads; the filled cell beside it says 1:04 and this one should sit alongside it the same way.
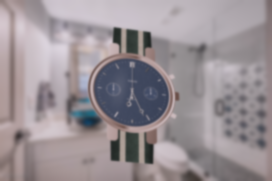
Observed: 6:26
